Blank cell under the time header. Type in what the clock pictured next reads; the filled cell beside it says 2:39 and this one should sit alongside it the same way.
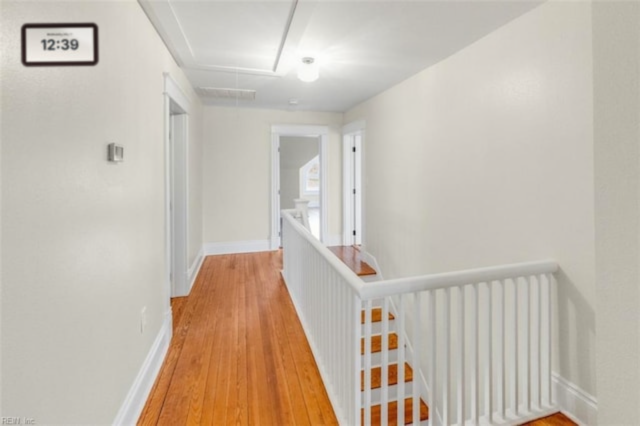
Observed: 12:39
